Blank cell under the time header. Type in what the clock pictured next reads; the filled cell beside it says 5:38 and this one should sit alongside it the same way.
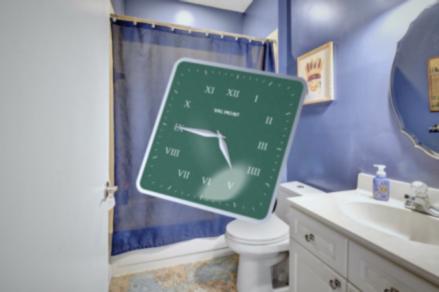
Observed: 4:45
